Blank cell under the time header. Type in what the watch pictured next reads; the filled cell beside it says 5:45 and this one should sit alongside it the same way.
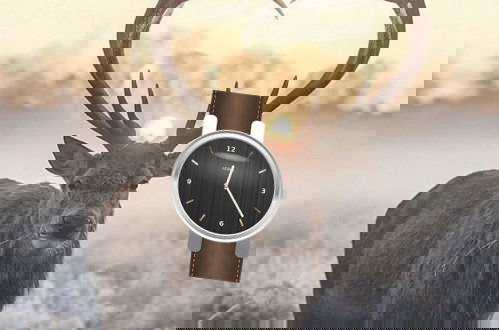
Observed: 12:24
